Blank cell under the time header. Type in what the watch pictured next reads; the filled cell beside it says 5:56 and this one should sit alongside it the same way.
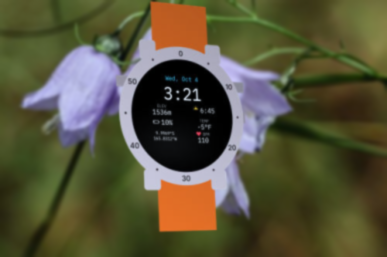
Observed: 3:21
